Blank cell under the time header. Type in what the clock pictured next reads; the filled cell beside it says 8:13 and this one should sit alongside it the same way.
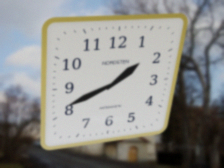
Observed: 1:41
